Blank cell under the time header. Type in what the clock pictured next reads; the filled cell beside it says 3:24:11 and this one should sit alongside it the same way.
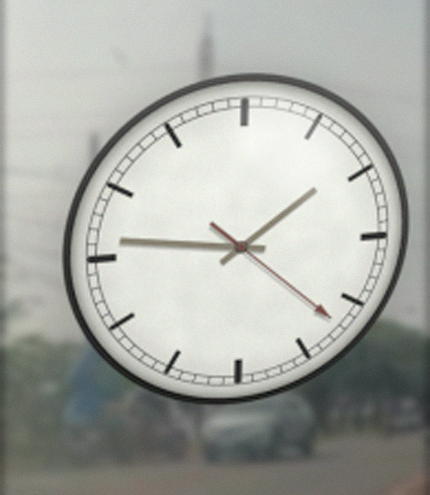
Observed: 1:46:22
